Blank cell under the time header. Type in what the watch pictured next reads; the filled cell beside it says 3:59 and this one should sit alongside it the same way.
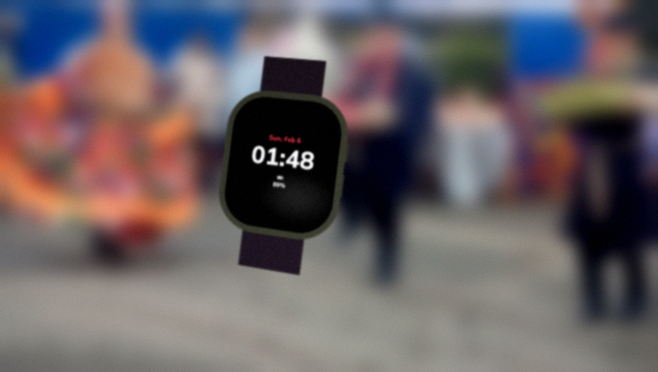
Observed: 1:48
